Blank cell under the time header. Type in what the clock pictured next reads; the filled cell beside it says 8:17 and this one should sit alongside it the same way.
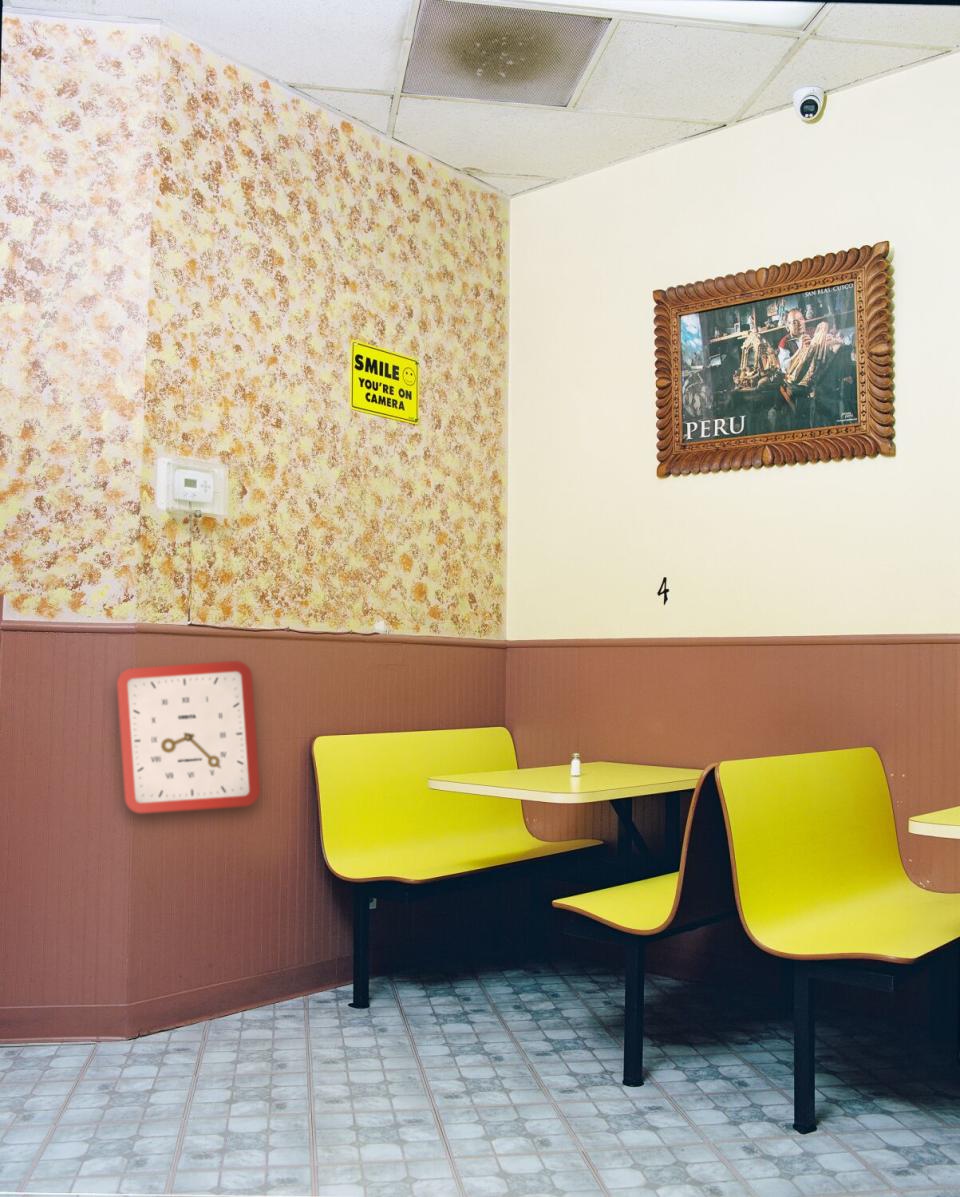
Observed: 8:23
